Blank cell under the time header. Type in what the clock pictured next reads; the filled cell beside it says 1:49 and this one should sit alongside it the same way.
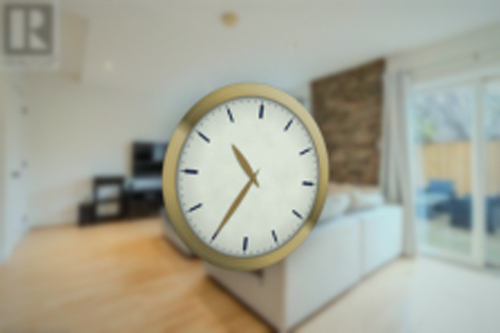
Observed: 10:35
